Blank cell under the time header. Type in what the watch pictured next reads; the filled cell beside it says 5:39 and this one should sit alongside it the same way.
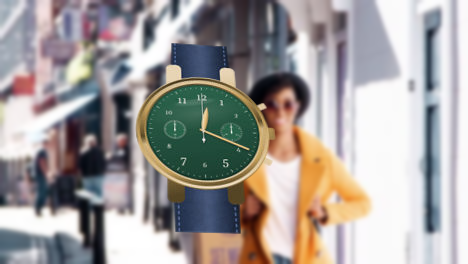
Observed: 12:19
